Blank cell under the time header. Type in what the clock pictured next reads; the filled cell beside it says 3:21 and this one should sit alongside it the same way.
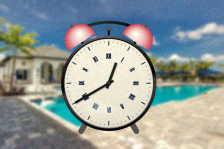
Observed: 12:40
